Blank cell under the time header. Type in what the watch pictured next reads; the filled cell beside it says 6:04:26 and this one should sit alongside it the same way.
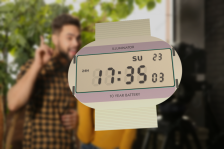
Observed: 17:35:03
